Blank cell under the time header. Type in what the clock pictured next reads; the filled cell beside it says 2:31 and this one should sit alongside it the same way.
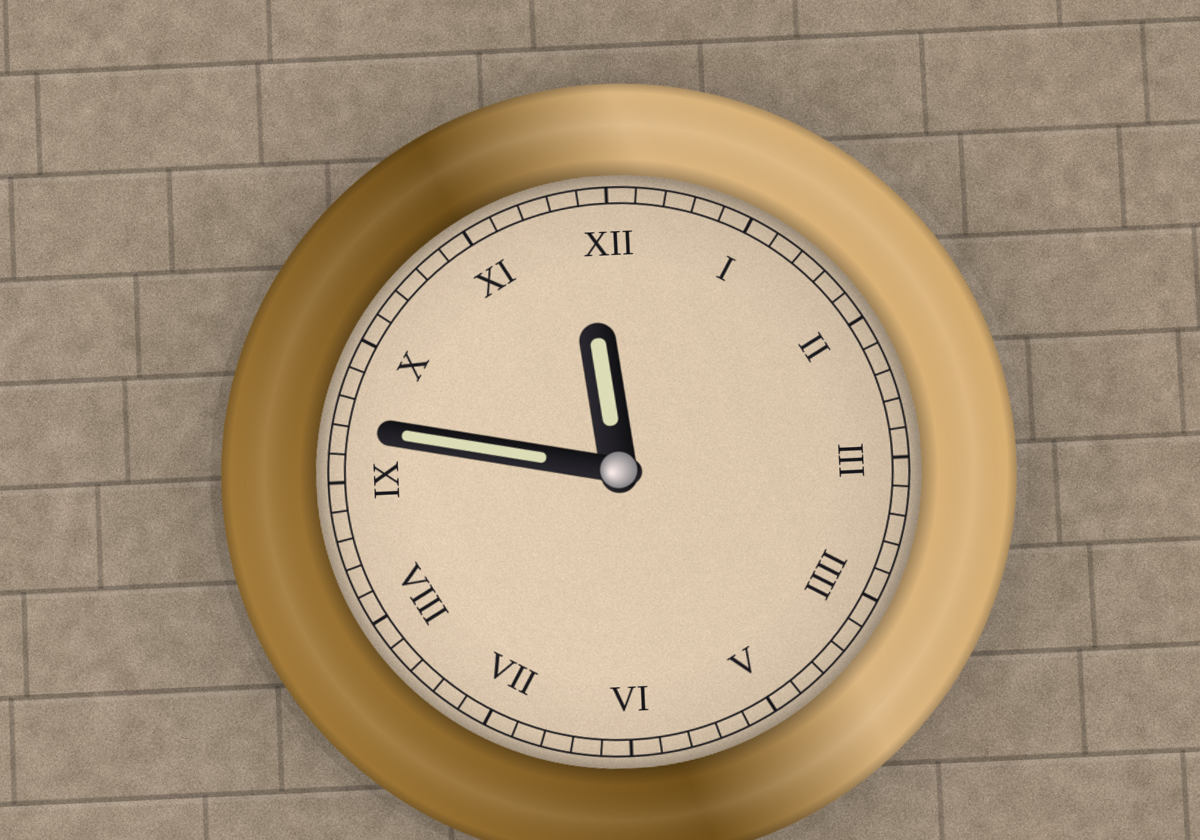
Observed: 11:47
